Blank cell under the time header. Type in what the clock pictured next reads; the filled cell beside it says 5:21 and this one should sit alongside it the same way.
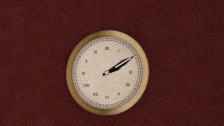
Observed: 2:10
